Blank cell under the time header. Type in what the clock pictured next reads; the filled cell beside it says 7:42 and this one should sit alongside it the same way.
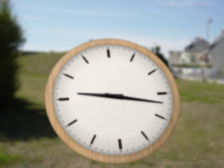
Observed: 9:17
